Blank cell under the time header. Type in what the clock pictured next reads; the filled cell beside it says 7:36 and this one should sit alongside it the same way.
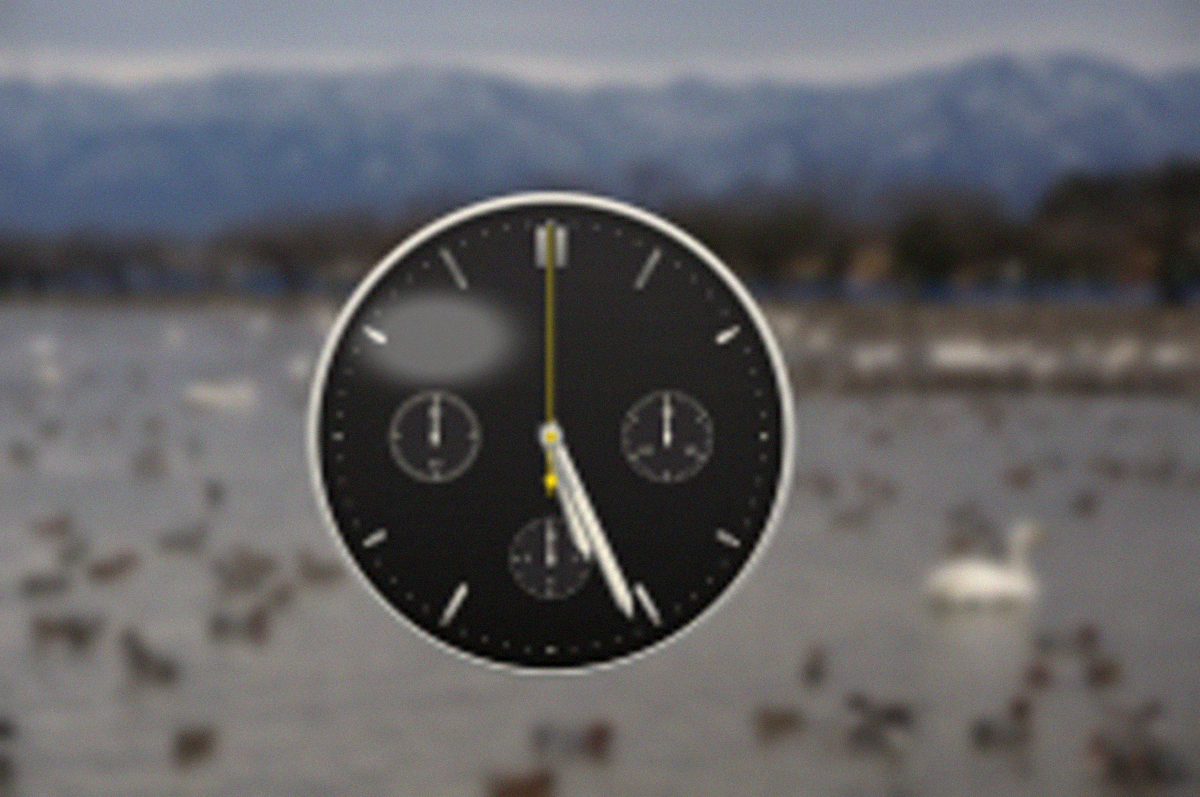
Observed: 5:26
